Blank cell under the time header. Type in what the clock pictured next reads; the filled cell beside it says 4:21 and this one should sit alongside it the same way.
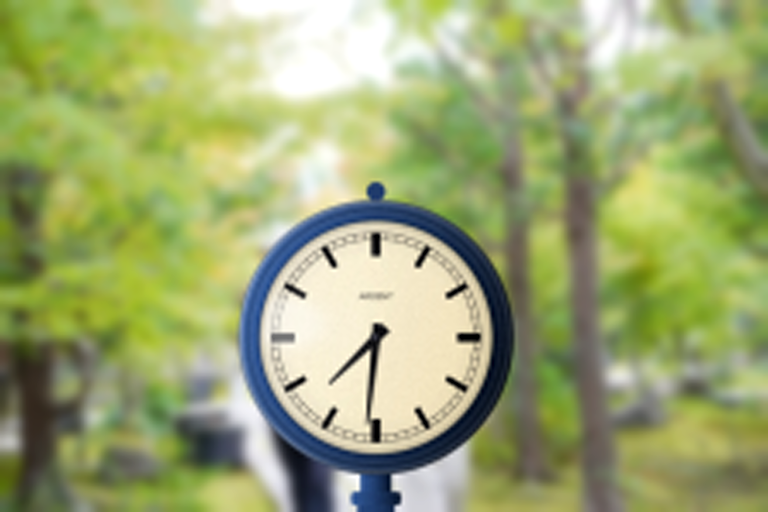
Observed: 7:31
